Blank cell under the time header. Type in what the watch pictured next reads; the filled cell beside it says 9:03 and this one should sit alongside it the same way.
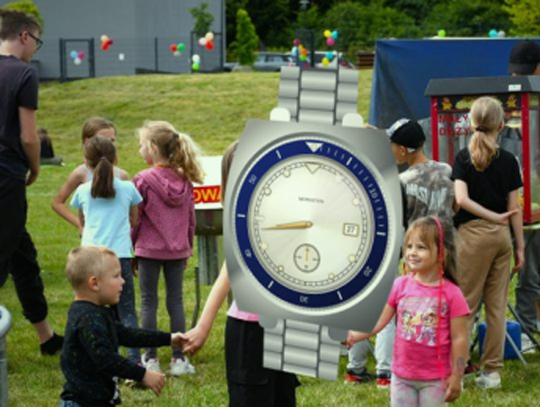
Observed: 8:43
